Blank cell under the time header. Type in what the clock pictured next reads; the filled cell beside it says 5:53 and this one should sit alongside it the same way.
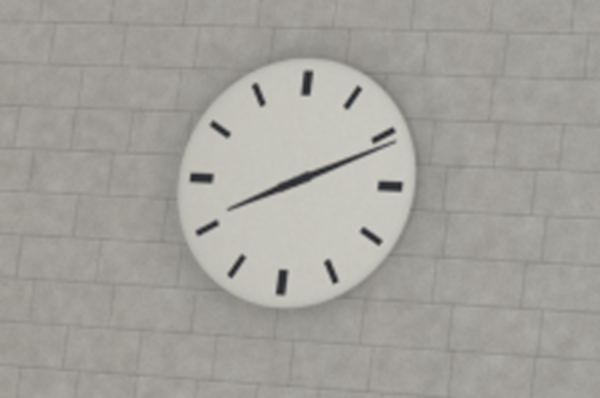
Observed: 8:11
